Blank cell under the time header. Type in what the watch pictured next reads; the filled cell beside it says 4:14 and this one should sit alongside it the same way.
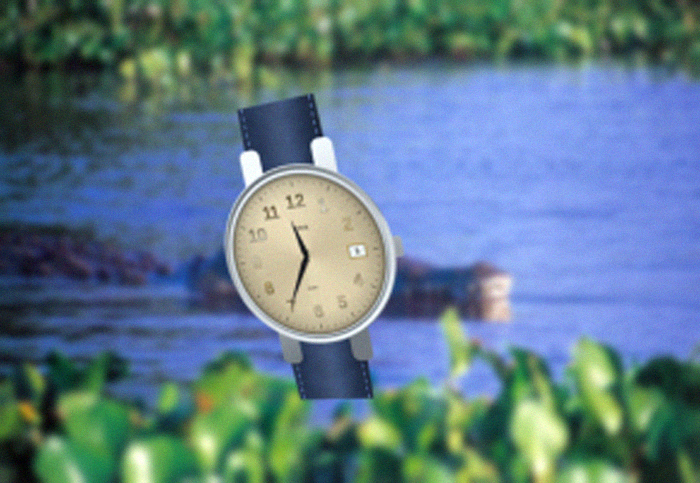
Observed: 11:35
